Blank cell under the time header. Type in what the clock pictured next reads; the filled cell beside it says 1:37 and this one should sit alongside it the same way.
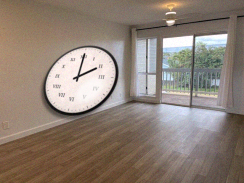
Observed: 2:00
